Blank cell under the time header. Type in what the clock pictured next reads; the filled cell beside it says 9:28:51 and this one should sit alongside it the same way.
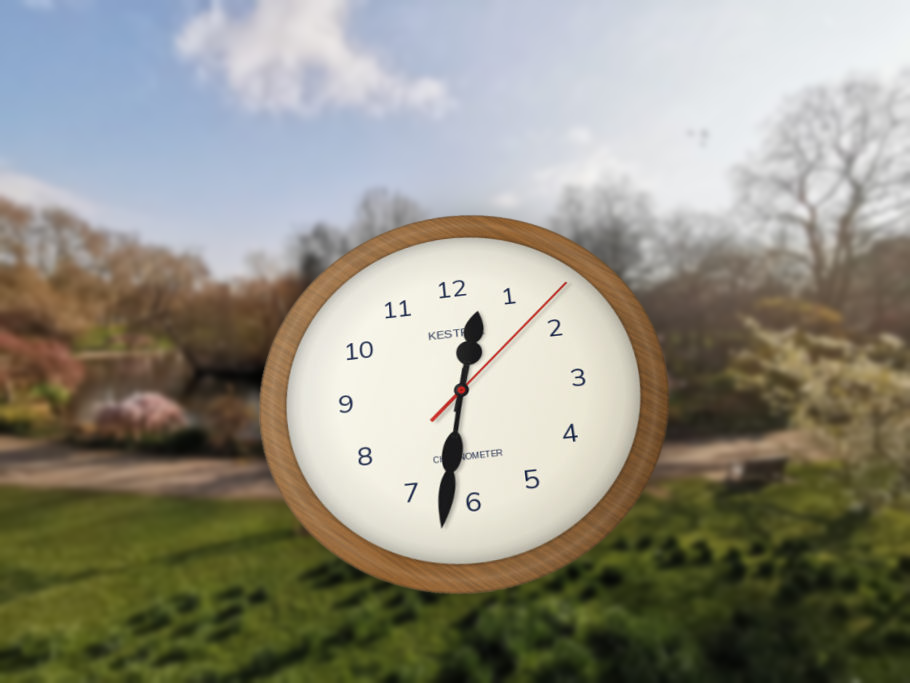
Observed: 12:32:08
